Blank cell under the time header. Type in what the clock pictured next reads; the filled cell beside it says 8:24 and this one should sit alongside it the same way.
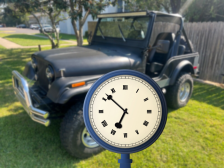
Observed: 6:52
